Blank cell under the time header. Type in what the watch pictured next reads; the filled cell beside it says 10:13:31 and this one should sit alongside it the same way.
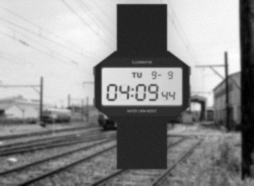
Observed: 4:09:44
